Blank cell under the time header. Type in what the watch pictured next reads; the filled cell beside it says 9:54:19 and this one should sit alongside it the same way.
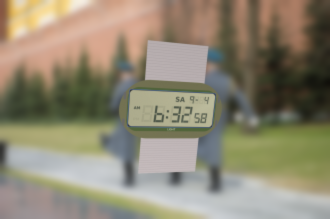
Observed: 6:32:58
